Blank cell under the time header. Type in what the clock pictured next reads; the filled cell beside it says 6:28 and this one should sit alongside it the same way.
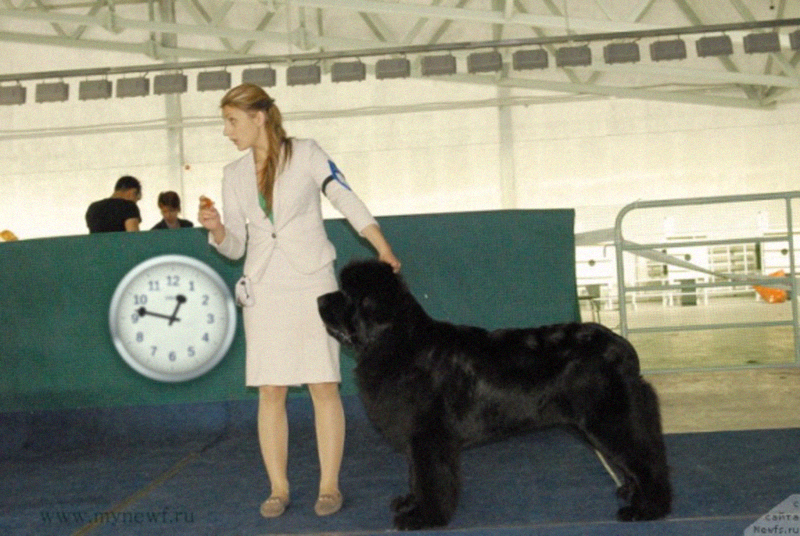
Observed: 12:47
